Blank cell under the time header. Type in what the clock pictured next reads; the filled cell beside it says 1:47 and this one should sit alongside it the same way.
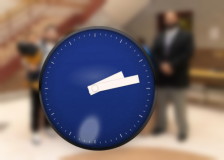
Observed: 2:13
